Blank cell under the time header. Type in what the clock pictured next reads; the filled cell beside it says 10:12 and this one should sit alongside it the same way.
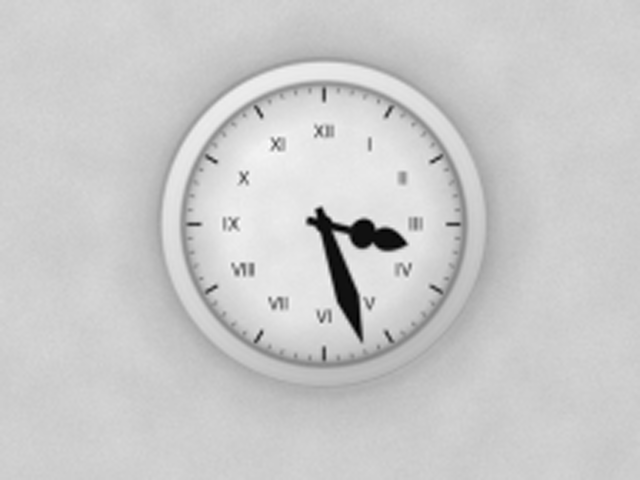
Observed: 3:27
